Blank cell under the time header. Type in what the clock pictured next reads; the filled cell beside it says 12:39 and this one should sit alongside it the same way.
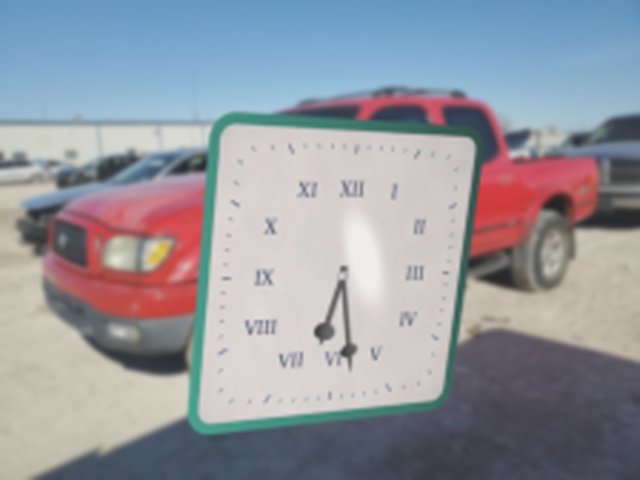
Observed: 6:28
